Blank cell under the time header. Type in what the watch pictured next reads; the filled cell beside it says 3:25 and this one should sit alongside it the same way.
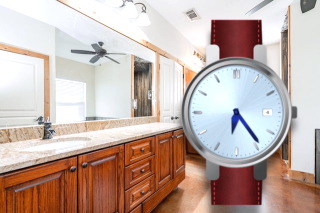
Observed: 6:24
